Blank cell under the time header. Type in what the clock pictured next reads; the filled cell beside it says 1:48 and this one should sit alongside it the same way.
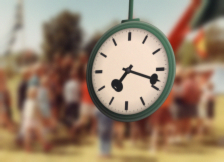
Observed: 7:18
